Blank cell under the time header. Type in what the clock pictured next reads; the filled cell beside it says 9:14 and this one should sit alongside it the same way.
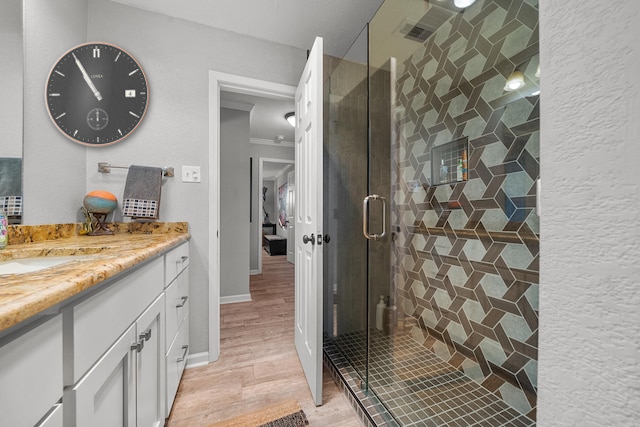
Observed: 10:55
